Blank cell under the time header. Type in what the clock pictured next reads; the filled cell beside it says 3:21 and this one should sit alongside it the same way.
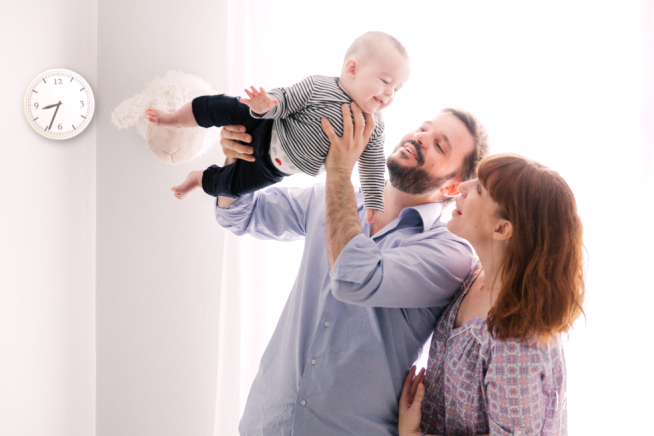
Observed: 8:34
